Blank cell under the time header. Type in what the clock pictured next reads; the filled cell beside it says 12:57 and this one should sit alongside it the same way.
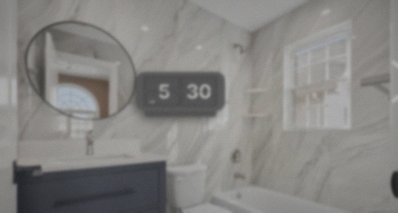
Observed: 5:30
